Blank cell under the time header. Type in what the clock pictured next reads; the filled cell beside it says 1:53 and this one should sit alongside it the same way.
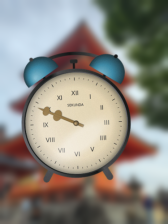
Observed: 9:49
